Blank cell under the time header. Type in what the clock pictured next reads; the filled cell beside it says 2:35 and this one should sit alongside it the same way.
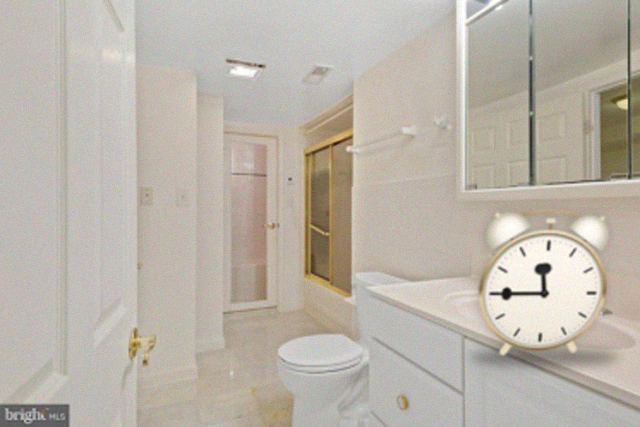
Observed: 11:45
